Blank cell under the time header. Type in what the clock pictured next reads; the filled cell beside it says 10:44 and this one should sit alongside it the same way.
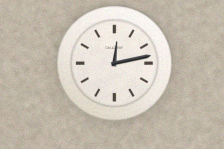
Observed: 12:13
